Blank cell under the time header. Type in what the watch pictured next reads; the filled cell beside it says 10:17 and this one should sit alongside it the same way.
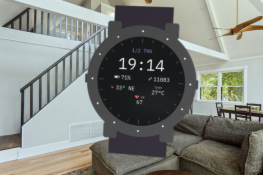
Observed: 19:14
